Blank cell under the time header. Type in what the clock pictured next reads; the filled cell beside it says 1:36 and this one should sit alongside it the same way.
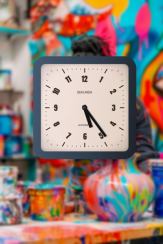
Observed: 5:24
